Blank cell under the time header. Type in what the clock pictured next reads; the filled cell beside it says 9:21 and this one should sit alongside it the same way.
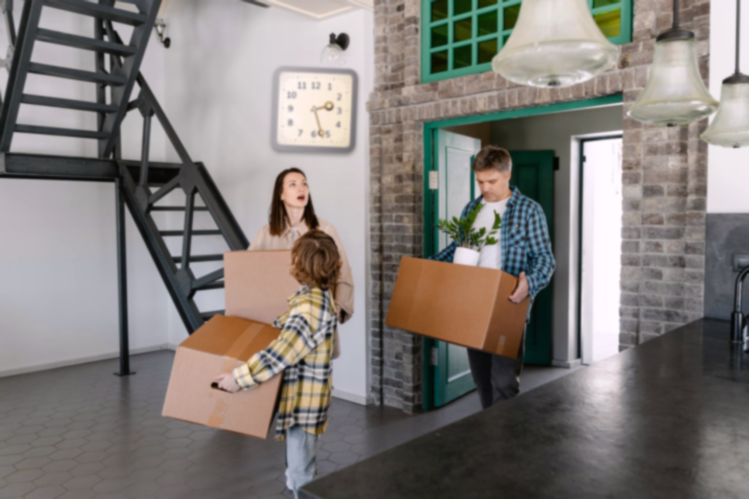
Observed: 2:27
